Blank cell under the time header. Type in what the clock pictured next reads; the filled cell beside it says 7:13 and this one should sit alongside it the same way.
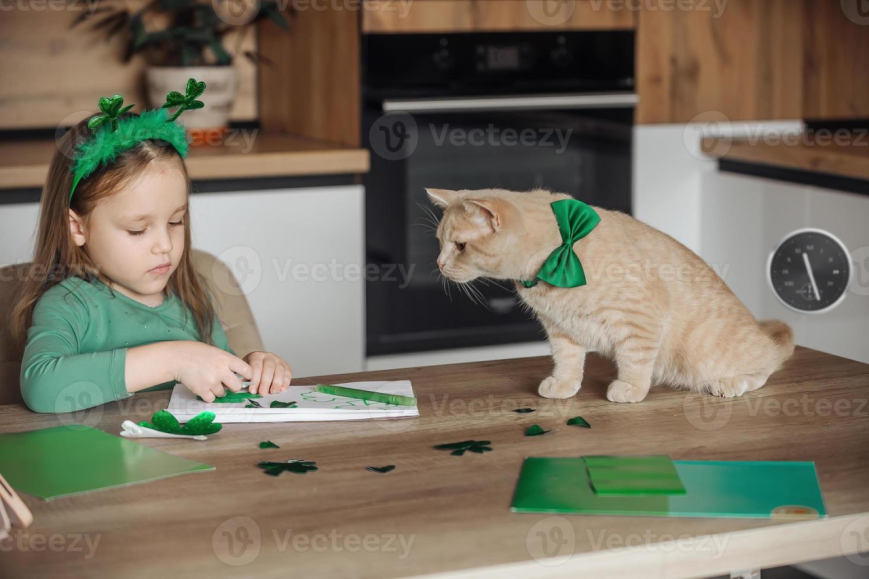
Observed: 11:27
